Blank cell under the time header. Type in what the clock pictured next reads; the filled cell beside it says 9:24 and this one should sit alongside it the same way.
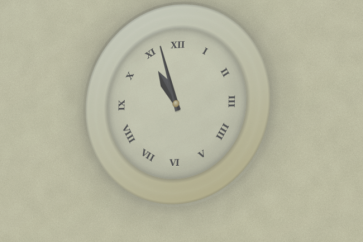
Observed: 10:57
